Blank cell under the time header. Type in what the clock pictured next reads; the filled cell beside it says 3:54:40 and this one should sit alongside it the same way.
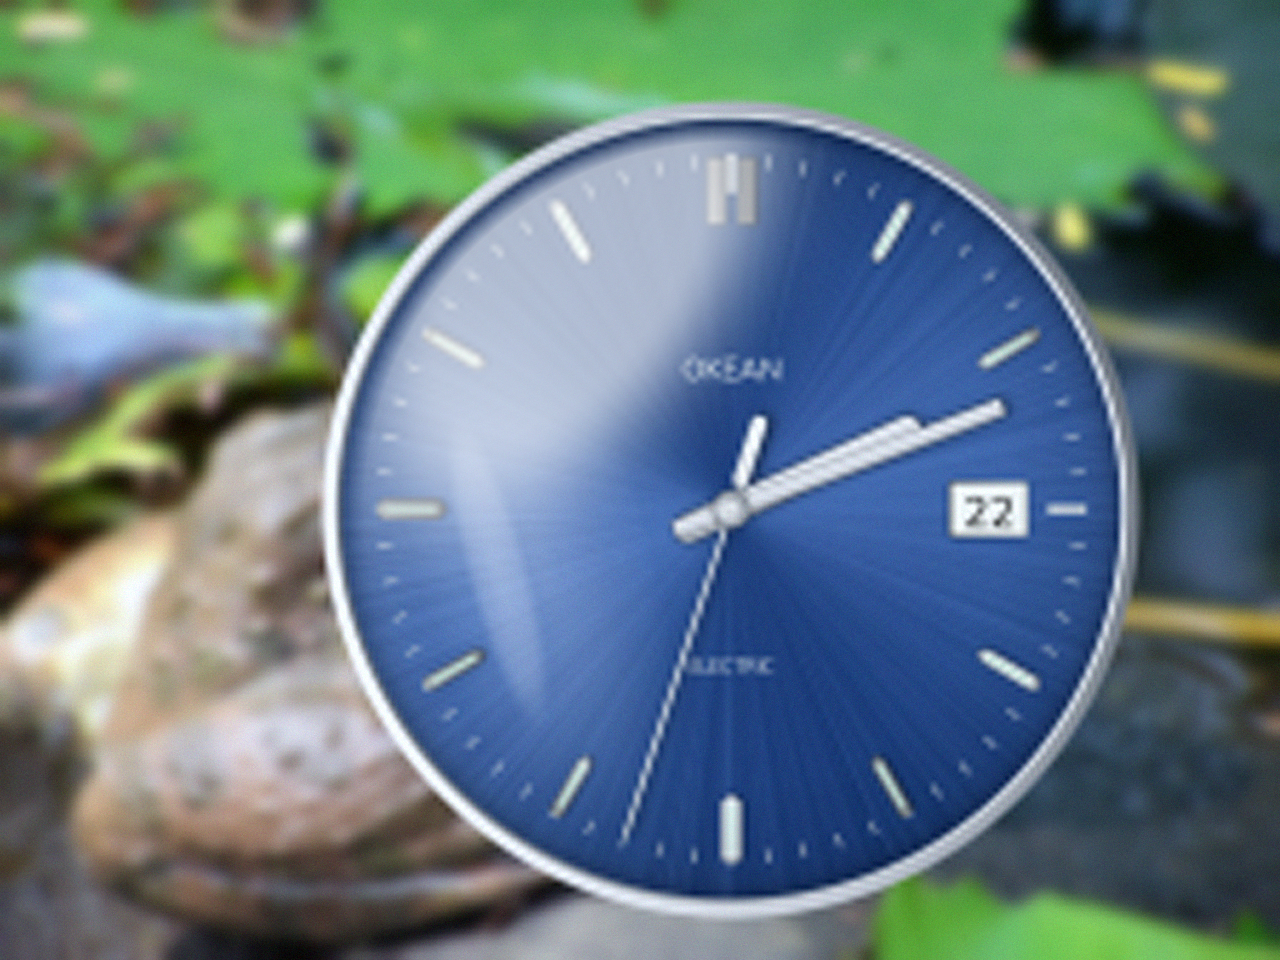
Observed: 2:11:33
